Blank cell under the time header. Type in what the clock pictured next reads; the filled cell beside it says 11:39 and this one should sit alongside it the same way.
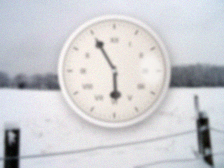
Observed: 5:55
